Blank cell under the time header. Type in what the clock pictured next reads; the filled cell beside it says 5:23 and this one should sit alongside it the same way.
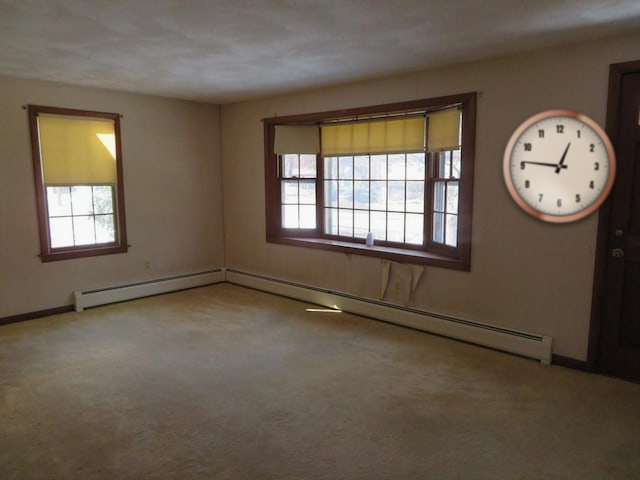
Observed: 12:46
